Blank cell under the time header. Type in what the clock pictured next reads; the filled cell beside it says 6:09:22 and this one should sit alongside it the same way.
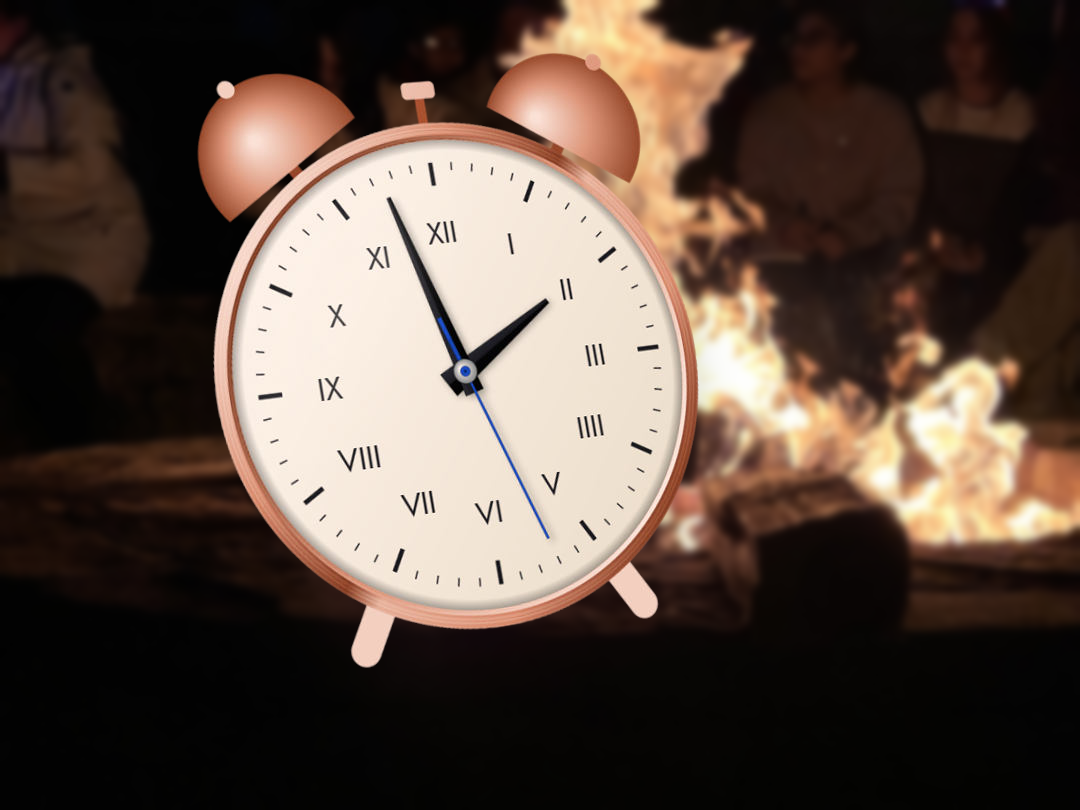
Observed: 1:57:27
